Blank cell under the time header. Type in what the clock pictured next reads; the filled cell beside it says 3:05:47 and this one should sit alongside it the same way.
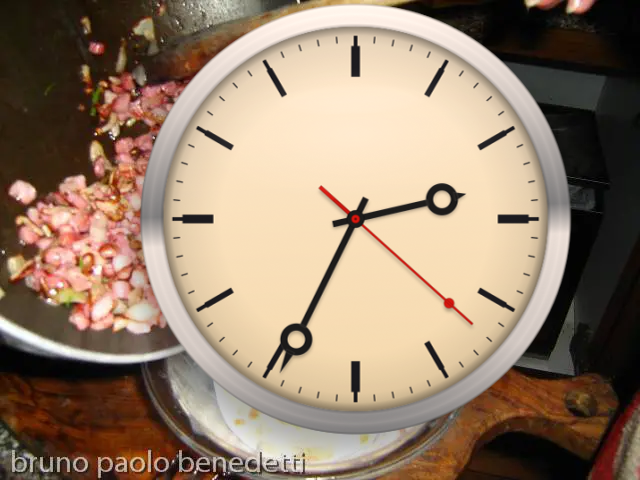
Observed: 2:34:22
